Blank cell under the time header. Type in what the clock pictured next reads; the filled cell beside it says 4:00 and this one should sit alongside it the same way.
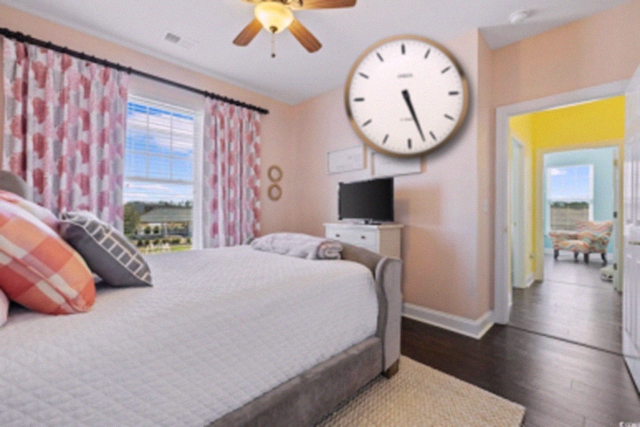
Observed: 5:27
